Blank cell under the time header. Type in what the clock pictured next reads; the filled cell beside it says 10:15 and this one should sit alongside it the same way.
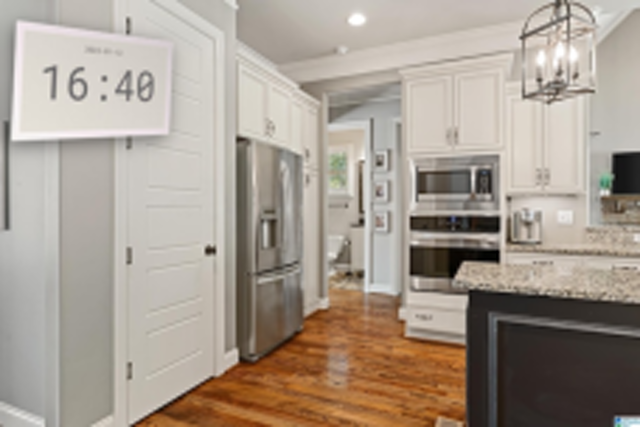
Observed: 16:40
